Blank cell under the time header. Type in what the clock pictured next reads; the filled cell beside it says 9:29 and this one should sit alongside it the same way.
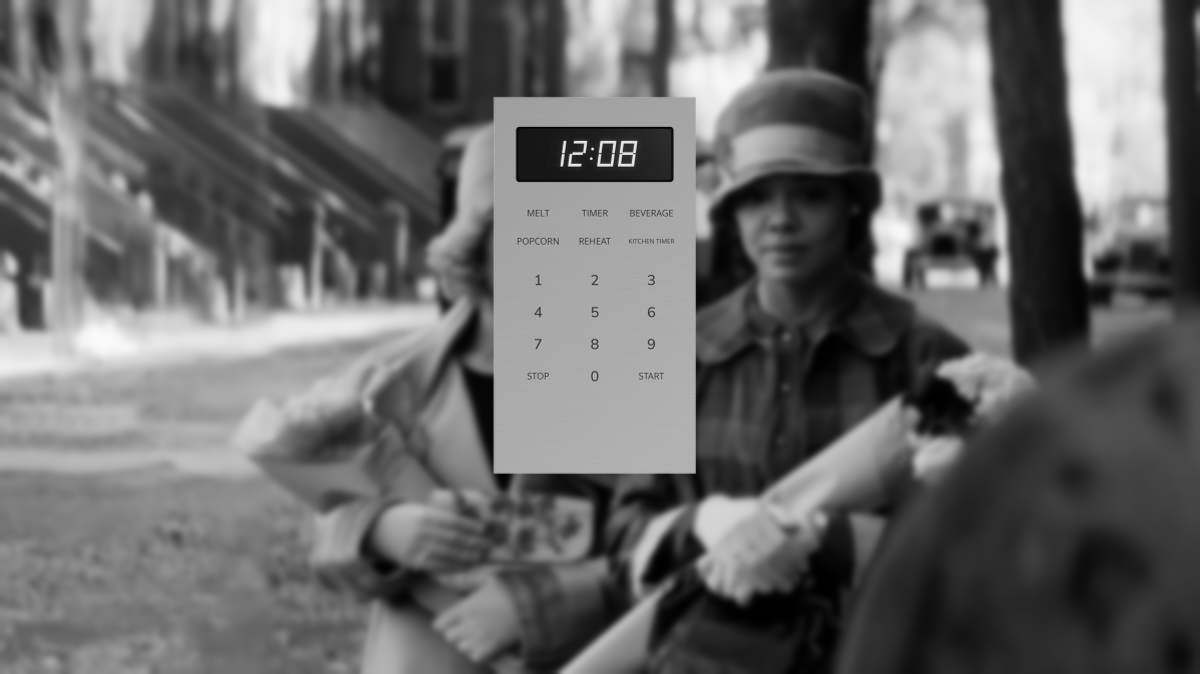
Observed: 12:08
